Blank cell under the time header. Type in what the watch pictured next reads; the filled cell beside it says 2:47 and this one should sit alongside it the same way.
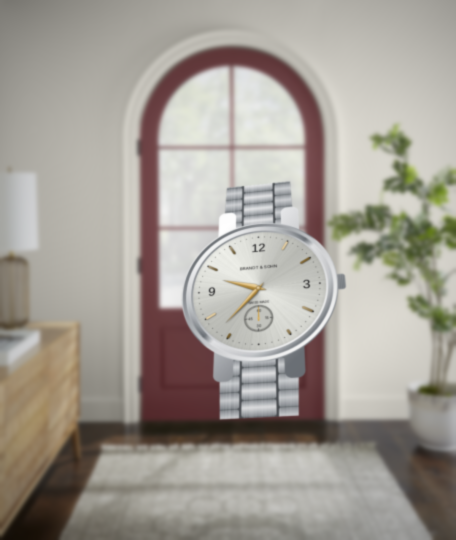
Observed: 9:37
